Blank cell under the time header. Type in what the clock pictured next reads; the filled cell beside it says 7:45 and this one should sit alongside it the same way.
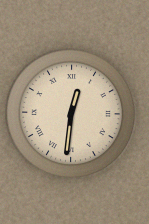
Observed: 12:31
